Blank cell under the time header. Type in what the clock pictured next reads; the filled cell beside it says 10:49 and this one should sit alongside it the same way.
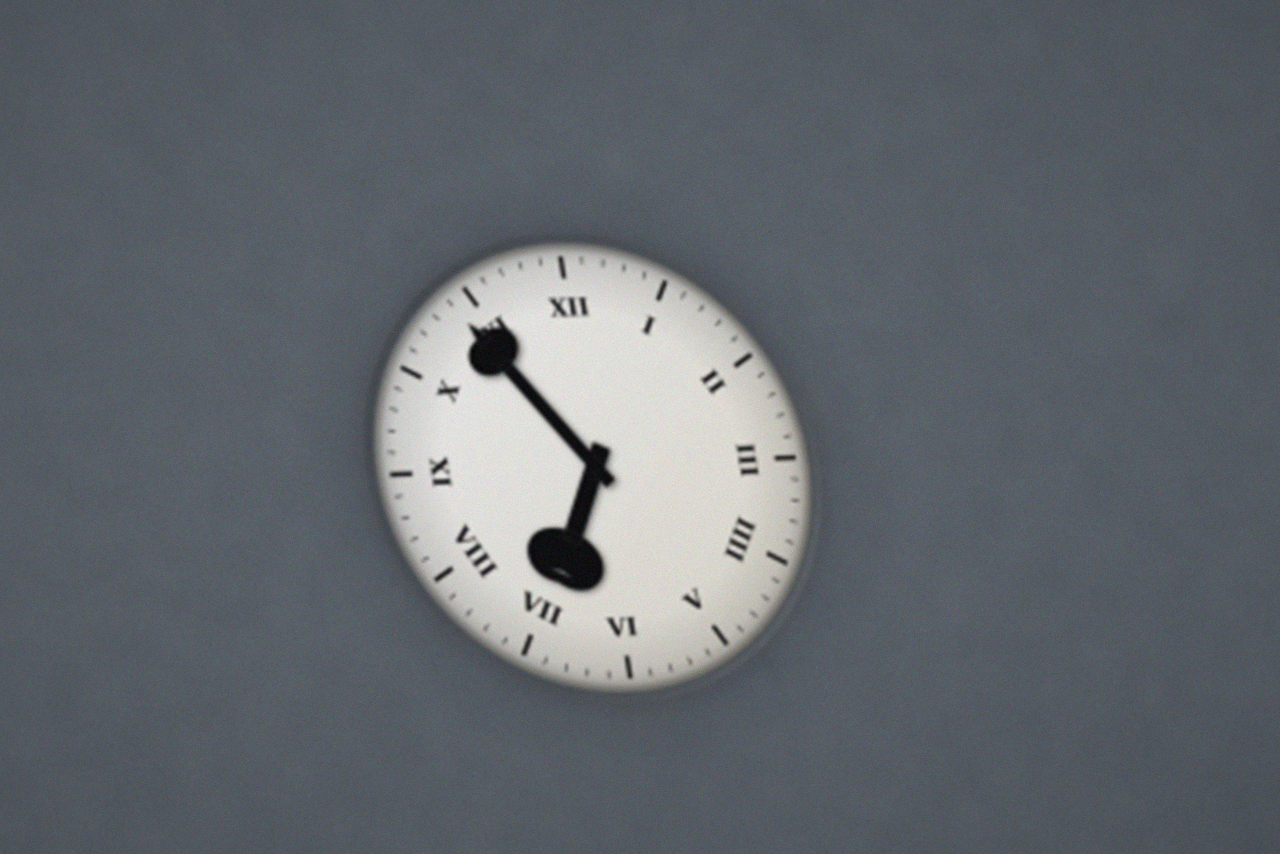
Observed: 6:54
